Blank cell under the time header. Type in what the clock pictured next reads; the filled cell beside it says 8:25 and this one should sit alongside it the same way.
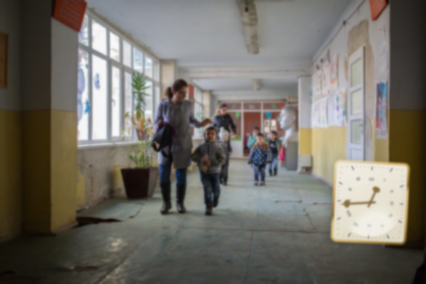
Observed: 12:44
